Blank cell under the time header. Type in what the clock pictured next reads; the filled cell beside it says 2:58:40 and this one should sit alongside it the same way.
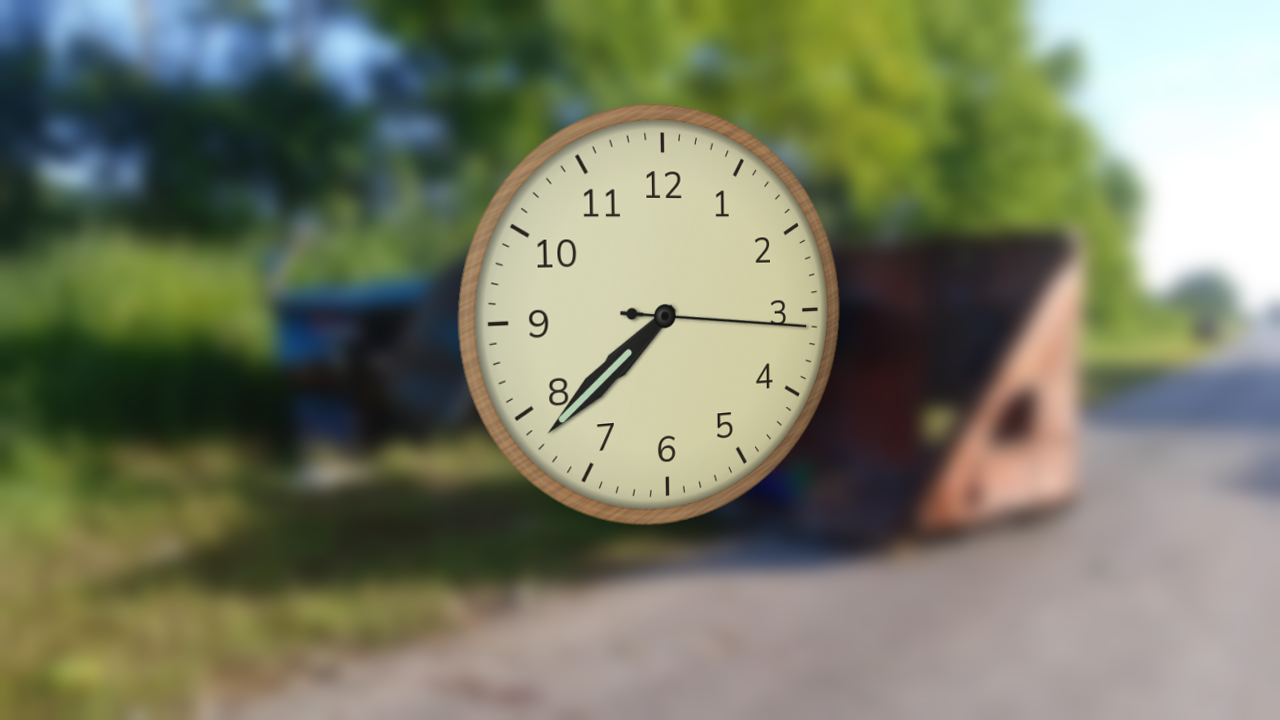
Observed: 7:38:16
